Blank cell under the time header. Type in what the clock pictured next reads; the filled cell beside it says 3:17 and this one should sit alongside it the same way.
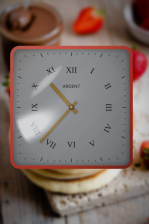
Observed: 10:37
